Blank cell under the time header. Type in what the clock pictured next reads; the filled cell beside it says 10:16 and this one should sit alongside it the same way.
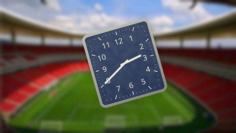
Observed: 2:40
